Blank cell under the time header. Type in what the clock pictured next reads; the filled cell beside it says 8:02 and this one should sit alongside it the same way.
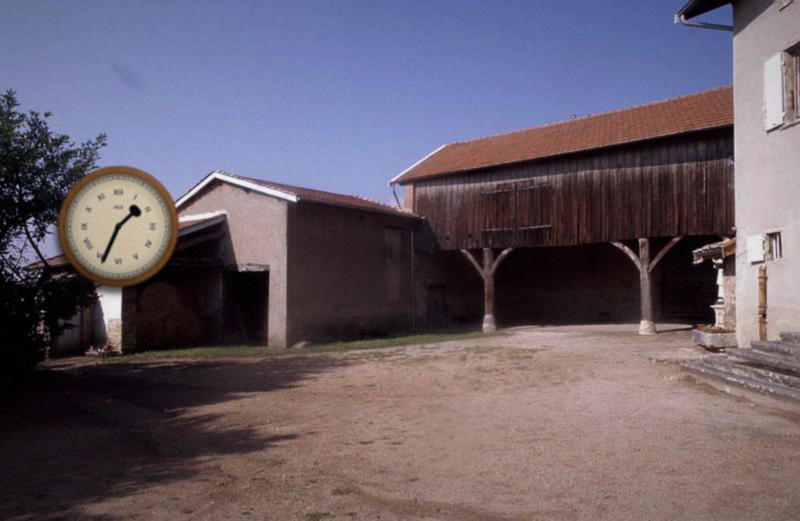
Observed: 1:34
